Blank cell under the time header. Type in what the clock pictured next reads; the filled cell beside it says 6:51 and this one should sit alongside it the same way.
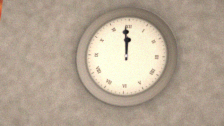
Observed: 11:59
